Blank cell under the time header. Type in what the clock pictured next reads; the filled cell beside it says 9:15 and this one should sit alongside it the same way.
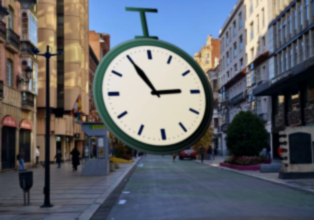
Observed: 2:55
